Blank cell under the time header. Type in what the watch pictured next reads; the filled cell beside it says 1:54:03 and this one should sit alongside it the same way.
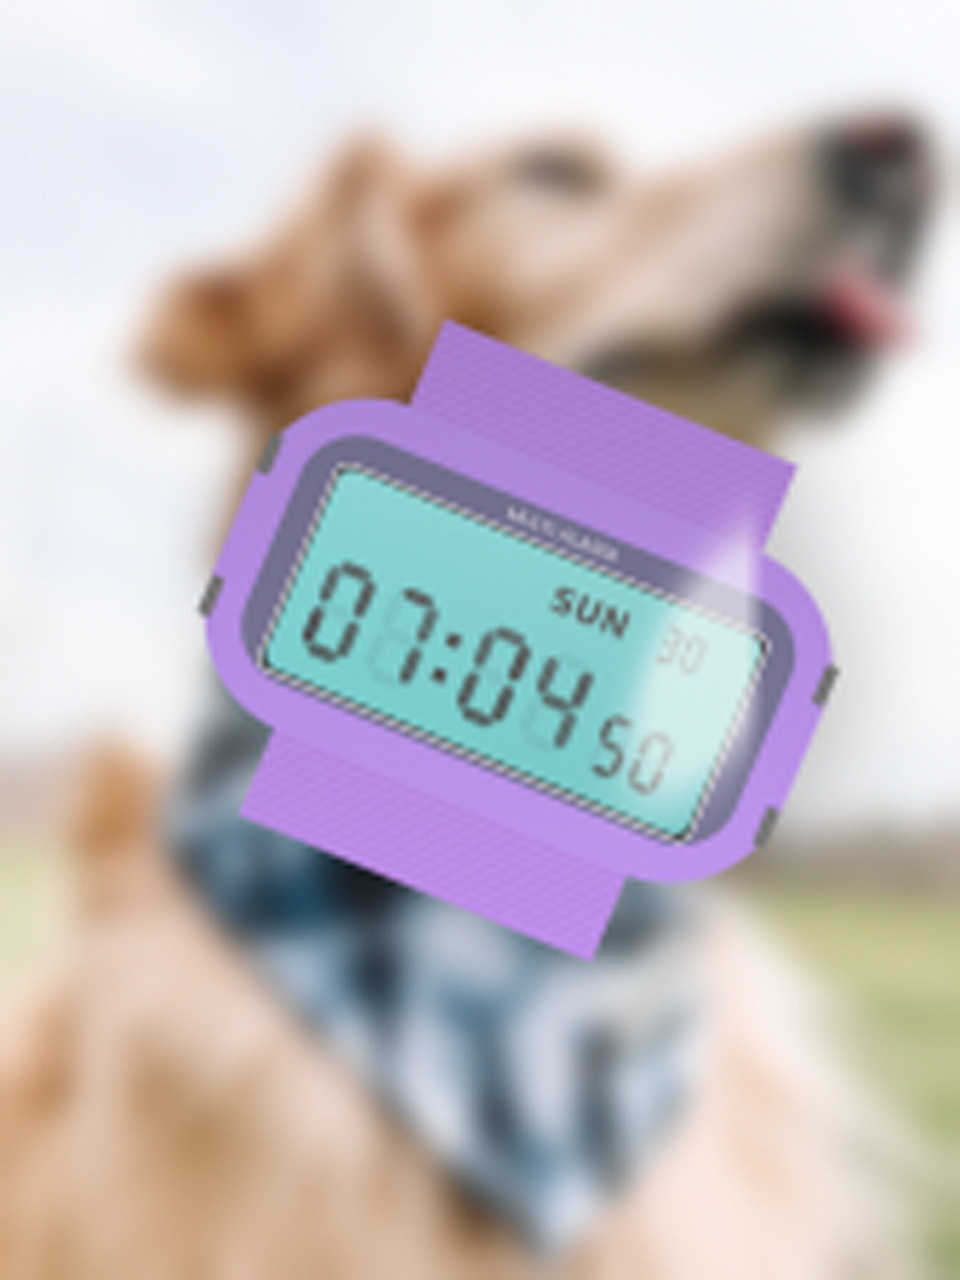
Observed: 7:04:50
